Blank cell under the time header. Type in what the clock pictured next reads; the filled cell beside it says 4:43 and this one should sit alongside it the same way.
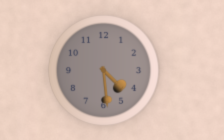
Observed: 4:29
